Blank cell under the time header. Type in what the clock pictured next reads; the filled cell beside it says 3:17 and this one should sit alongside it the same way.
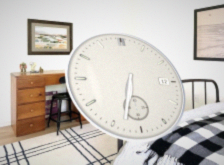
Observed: 6:33
